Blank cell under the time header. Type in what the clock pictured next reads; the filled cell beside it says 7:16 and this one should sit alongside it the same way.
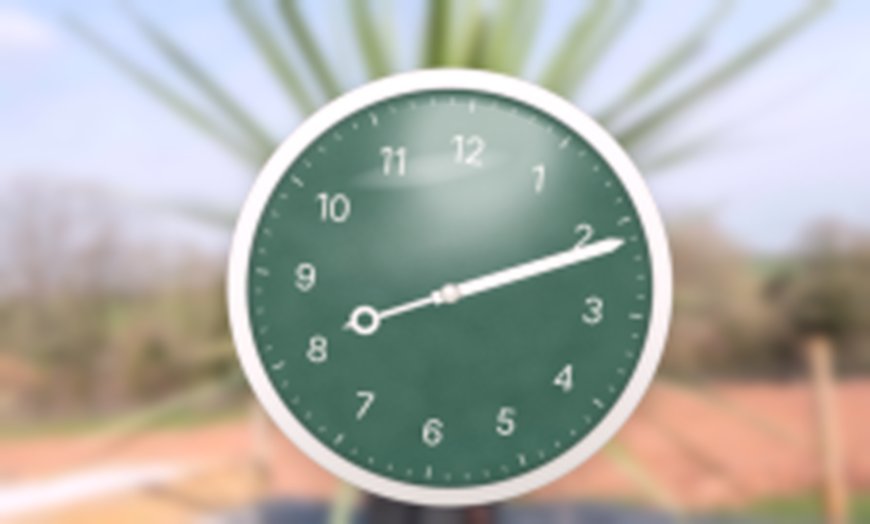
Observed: 8:11
